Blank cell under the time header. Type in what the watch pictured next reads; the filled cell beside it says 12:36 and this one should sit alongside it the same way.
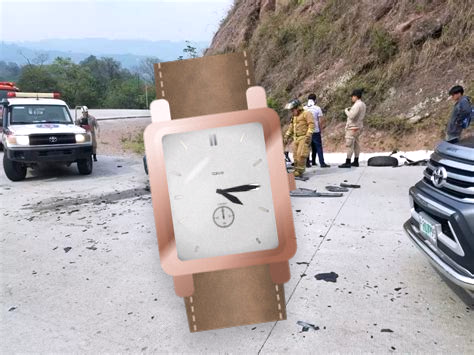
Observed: 4:15
